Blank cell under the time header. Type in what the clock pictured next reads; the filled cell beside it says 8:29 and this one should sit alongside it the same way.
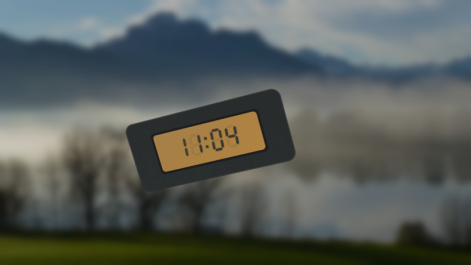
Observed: 11:04
